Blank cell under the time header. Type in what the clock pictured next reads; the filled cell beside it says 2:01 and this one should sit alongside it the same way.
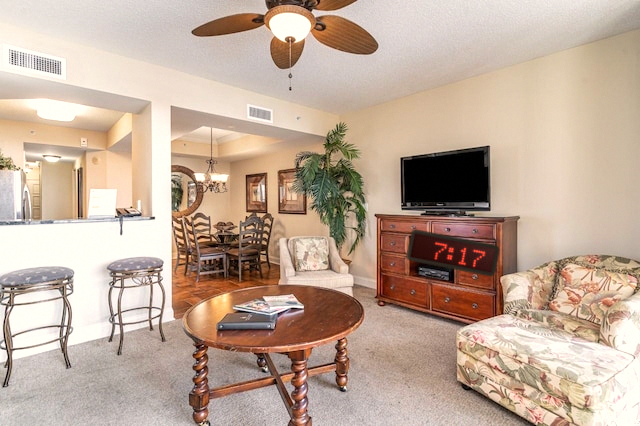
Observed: 7:17
